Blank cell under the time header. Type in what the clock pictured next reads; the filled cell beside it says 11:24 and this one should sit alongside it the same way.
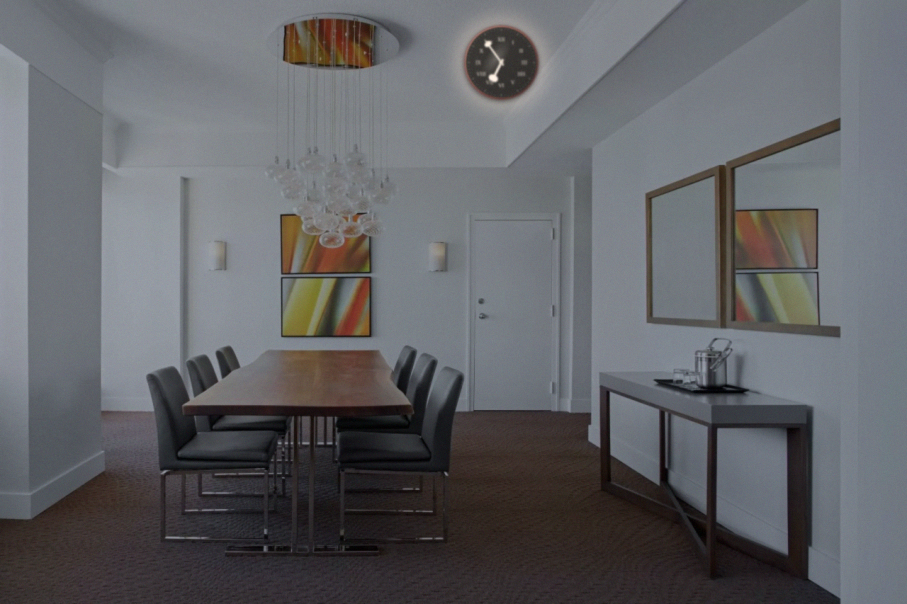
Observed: 6:54
